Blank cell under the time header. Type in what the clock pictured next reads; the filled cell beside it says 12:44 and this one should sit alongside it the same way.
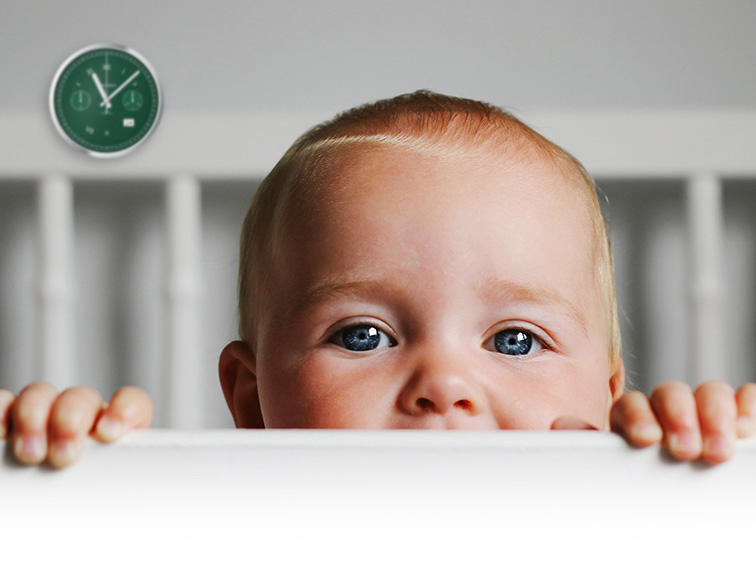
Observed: 11:08
